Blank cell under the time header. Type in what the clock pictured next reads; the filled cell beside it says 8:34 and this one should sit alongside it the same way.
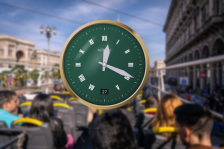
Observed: 12:19
